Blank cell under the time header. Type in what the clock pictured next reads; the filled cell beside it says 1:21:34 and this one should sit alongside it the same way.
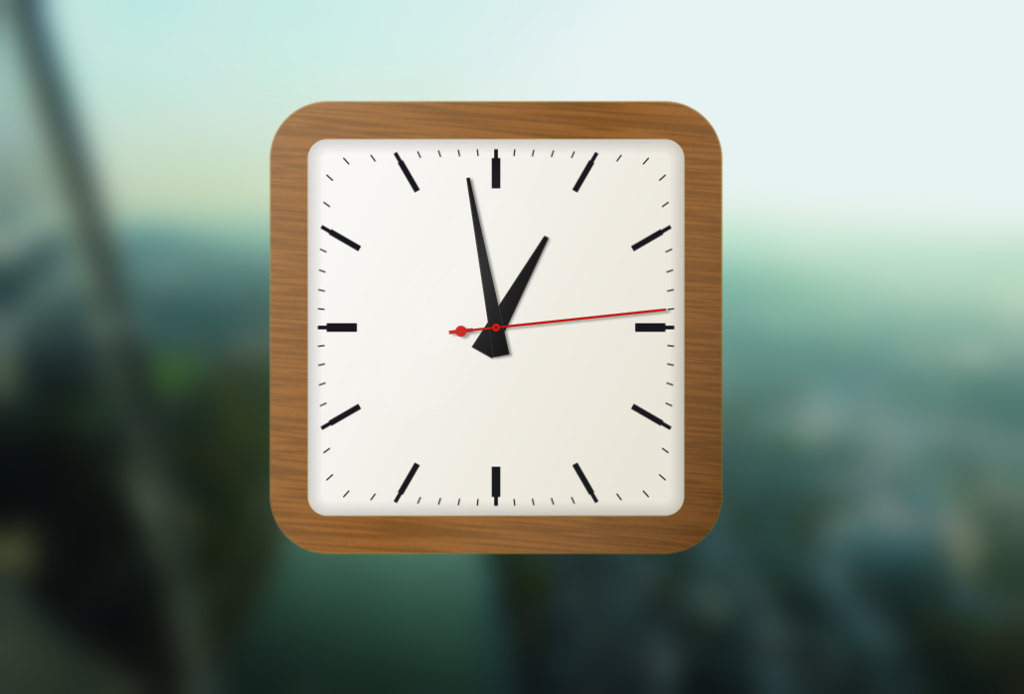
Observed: 12:58:14
